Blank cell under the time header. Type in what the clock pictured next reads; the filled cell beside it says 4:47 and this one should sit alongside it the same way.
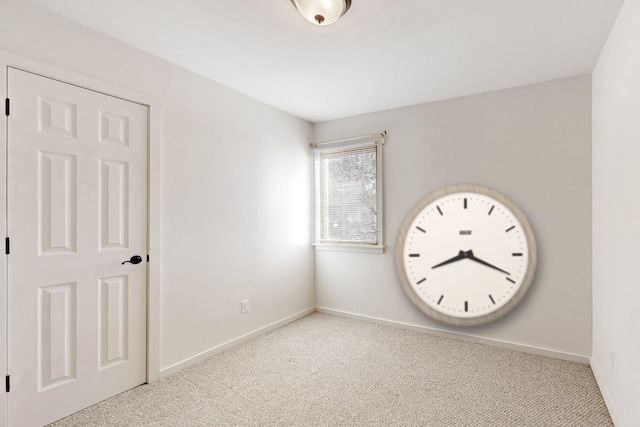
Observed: 8:19
